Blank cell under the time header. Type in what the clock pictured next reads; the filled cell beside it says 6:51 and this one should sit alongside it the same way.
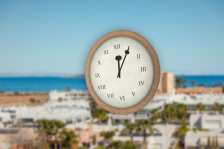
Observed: 12:05
